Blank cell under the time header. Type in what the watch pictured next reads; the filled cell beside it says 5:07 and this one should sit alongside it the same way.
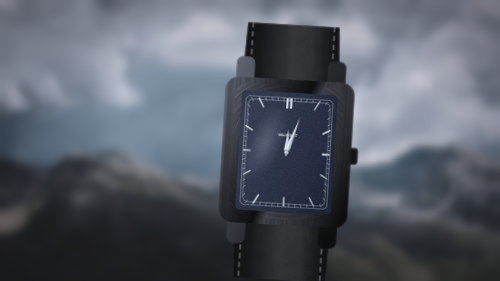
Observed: 12:03
